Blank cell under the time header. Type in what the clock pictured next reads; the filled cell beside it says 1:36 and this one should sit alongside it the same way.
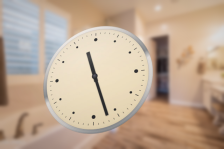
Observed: 11:27
